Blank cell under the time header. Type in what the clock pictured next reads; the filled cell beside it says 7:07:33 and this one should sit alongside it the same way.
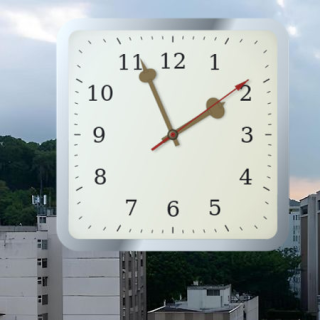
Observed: 1:56:09
